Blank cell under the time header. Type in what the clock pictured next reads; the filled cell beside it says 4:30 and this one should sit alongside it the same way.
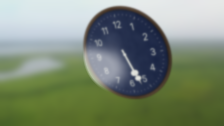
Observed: 5:27
